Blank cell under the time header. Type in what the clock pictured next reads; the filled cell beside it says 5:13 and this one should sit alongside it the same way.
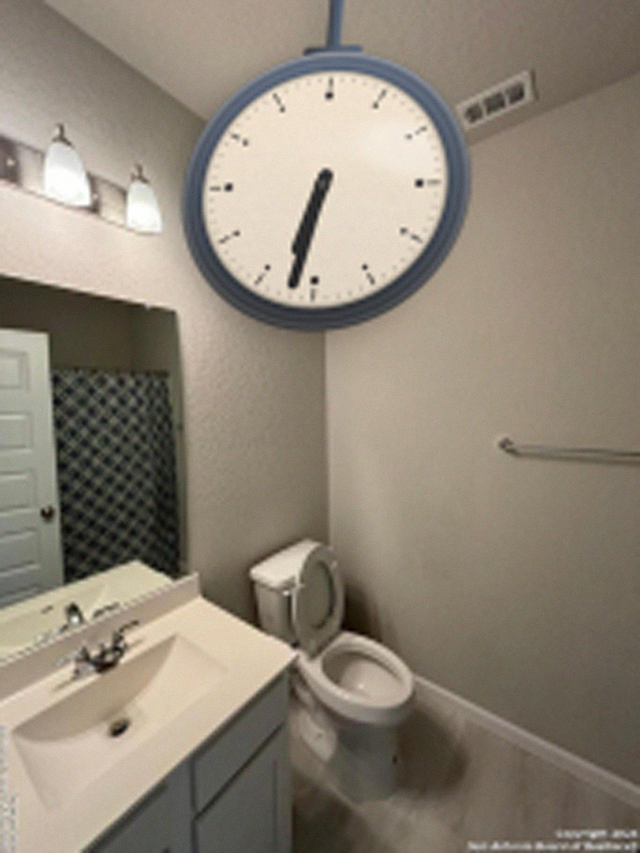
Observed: 6:32
